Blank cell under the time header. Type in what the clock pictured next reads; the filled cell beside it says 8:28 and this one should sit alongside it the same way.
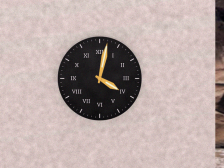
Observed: 4:02
